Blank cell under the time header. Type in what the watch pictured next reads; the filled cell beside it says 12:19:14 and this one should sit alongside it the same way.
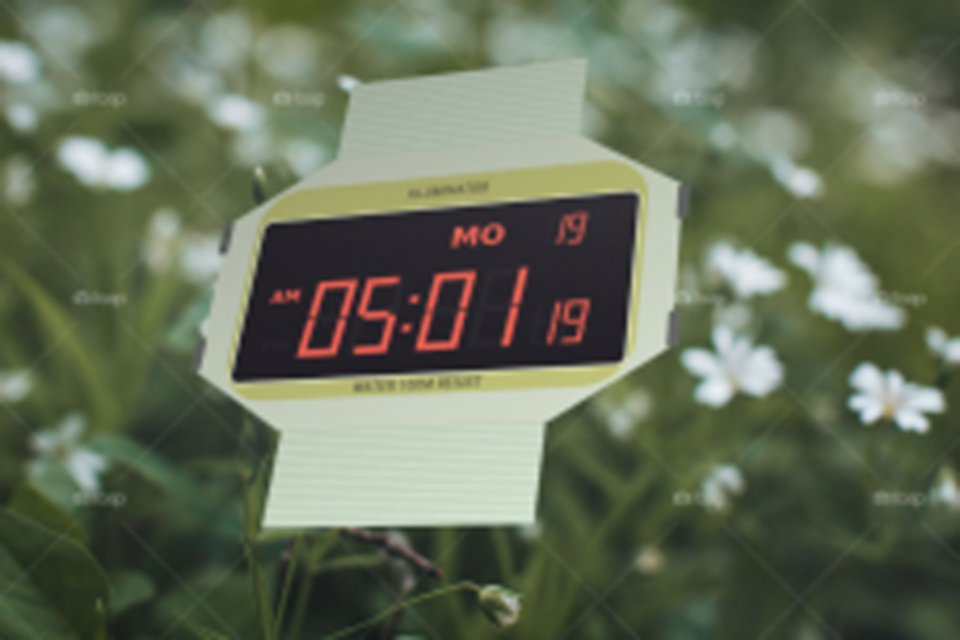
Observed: 5:01:19
